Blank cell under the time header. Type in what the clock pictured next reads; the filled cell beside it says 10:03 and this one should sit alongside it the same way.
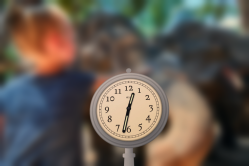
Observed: 12:32
